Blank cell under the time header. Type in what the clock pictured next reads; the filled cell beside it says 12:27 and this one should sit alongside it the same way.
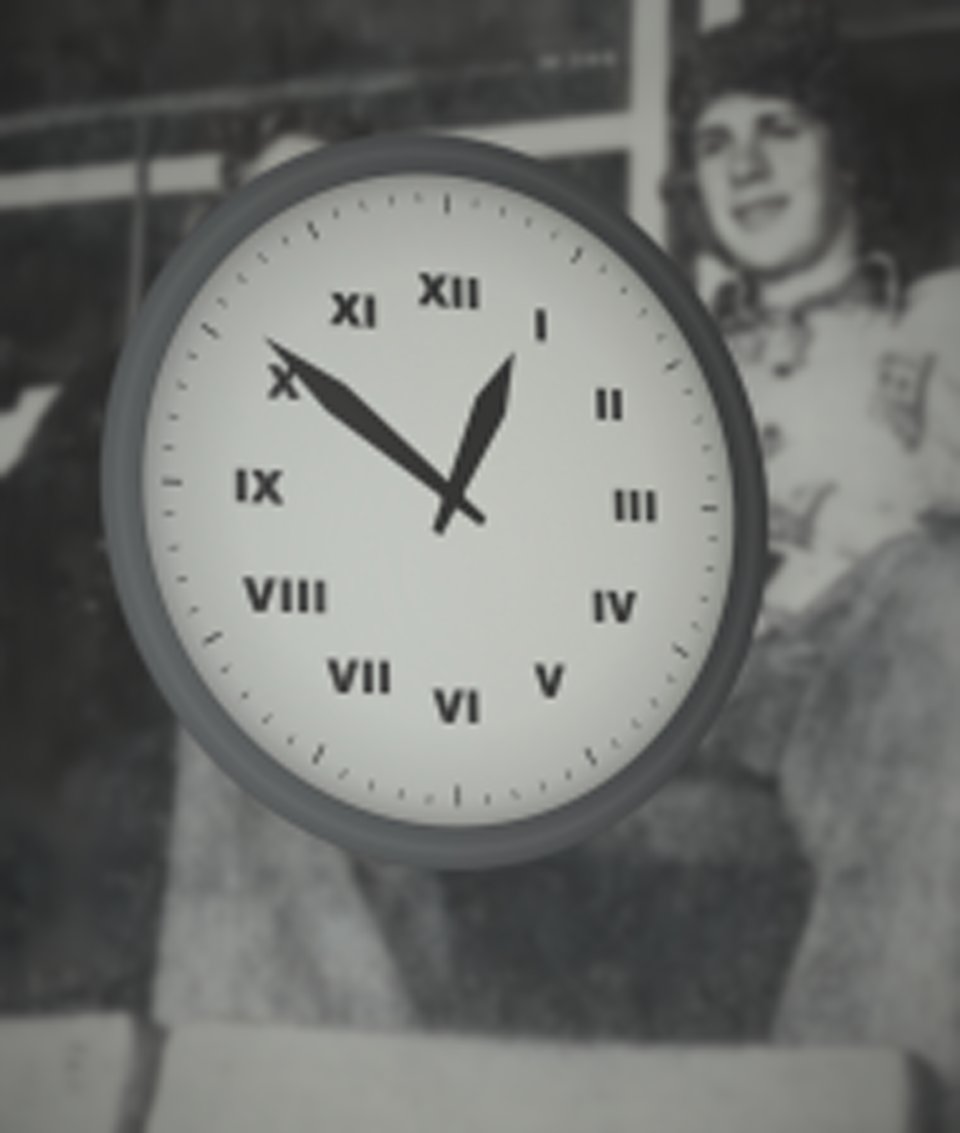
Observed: 12:51
